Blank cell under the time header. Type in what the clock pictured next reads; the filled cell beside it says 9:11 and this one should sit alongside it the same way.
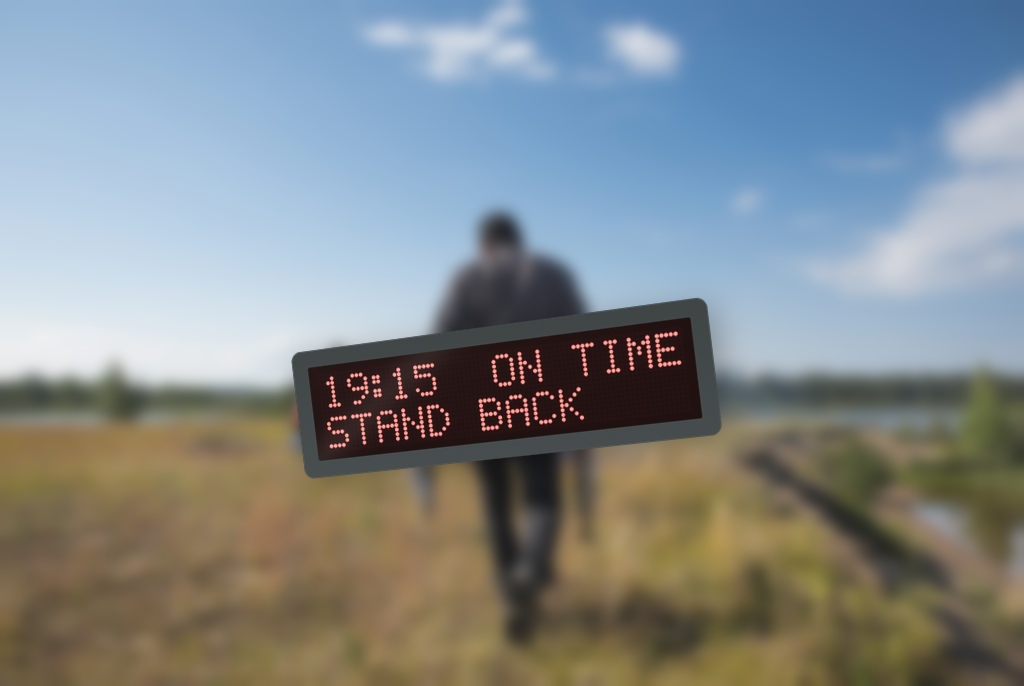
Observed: 19:15
